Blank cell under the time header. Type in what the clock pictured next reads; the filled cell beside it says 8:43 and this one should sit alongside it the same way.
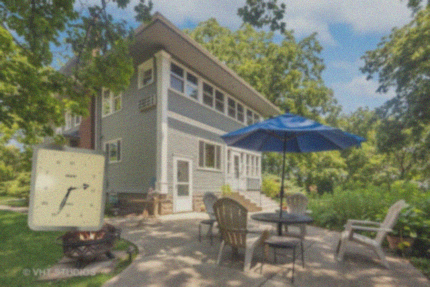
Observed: 2:34
